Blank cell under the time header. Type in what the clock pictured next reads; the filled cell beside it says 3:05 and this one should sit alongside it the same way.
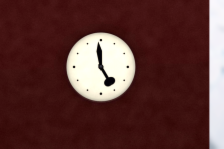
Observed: 4:59
